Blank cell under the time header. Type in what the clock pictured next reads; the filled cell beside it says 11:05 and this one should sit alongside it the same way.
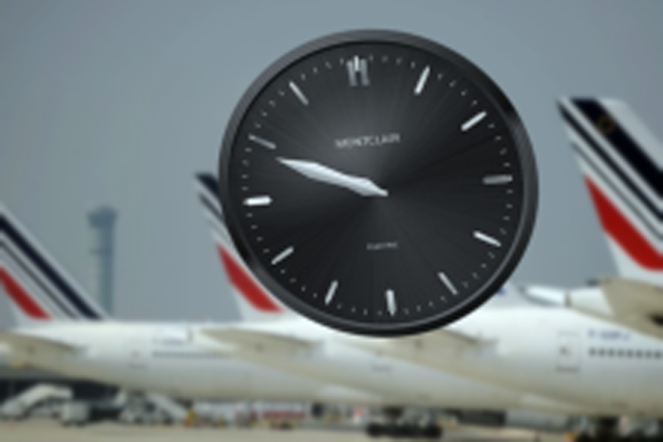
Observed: 9:49
